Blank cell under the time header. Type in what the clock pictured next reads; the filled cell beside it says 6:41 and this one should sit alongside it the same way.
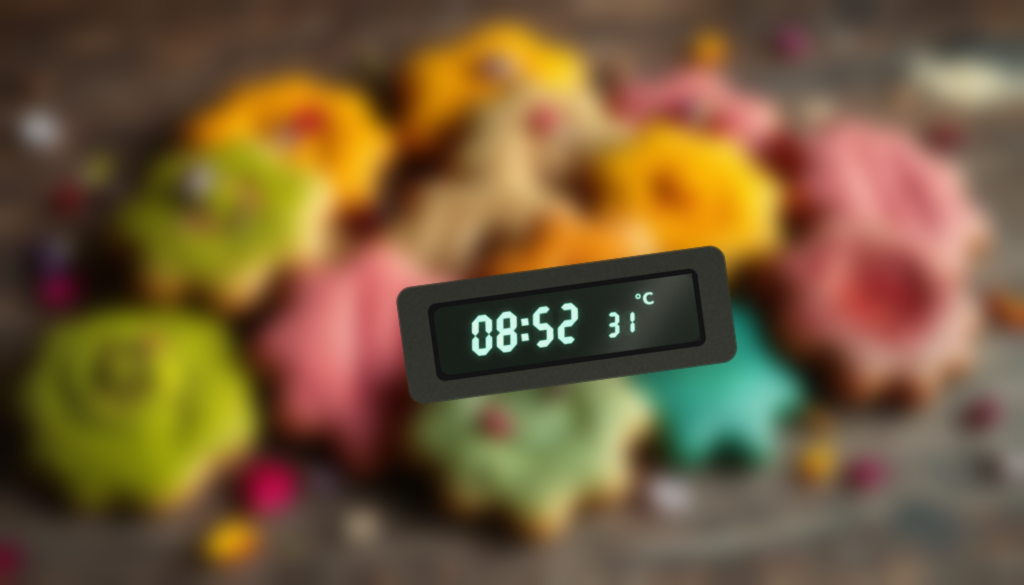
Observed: 8:52
